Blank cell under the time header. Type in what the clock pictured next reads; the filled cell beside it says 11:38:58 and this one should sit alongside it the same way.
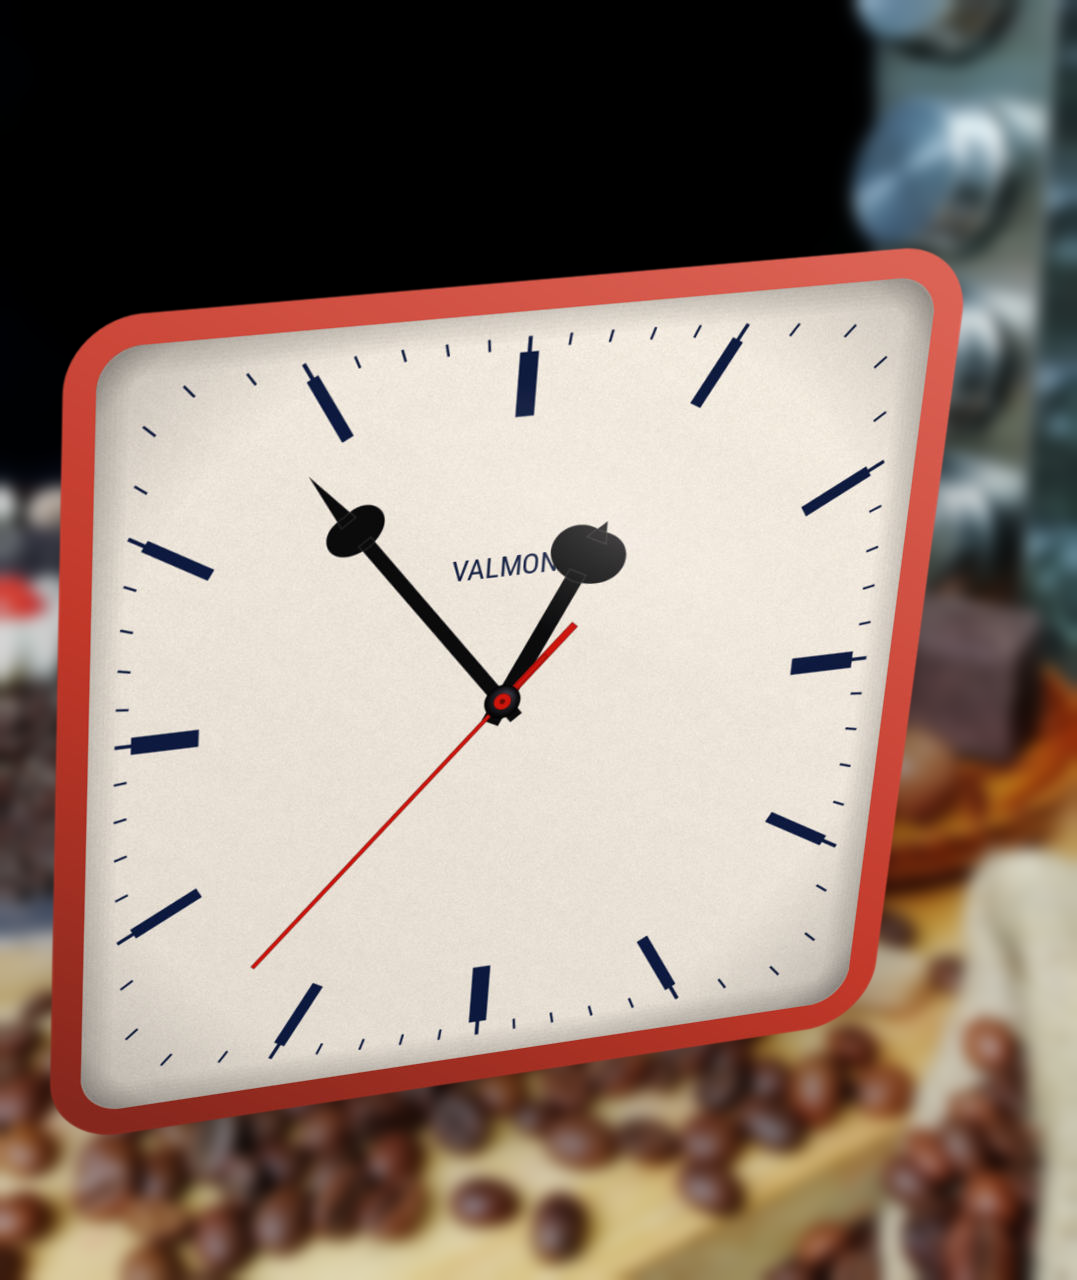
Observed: 12:53:37
